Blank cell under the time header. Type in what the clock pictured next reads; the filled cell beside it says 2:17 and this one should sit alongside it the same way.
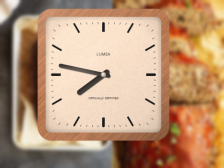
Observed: 7:47
